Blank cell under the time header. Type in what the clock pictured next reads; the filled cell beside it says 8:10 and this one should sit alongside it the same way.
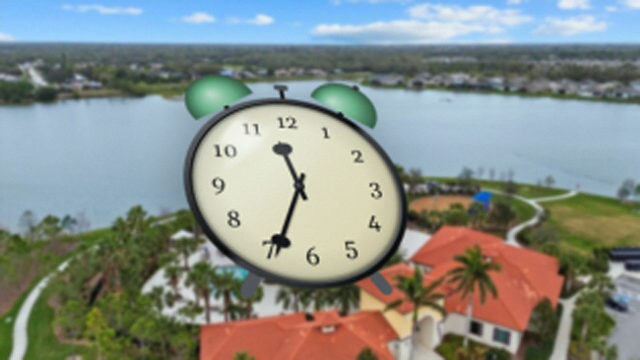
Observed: 11:34
